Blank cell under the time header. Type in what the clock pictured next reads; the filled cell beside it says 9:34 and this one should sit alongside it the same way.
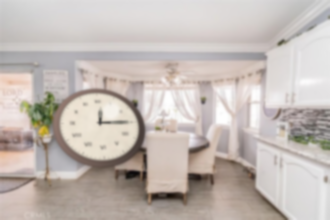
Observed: 12:15
